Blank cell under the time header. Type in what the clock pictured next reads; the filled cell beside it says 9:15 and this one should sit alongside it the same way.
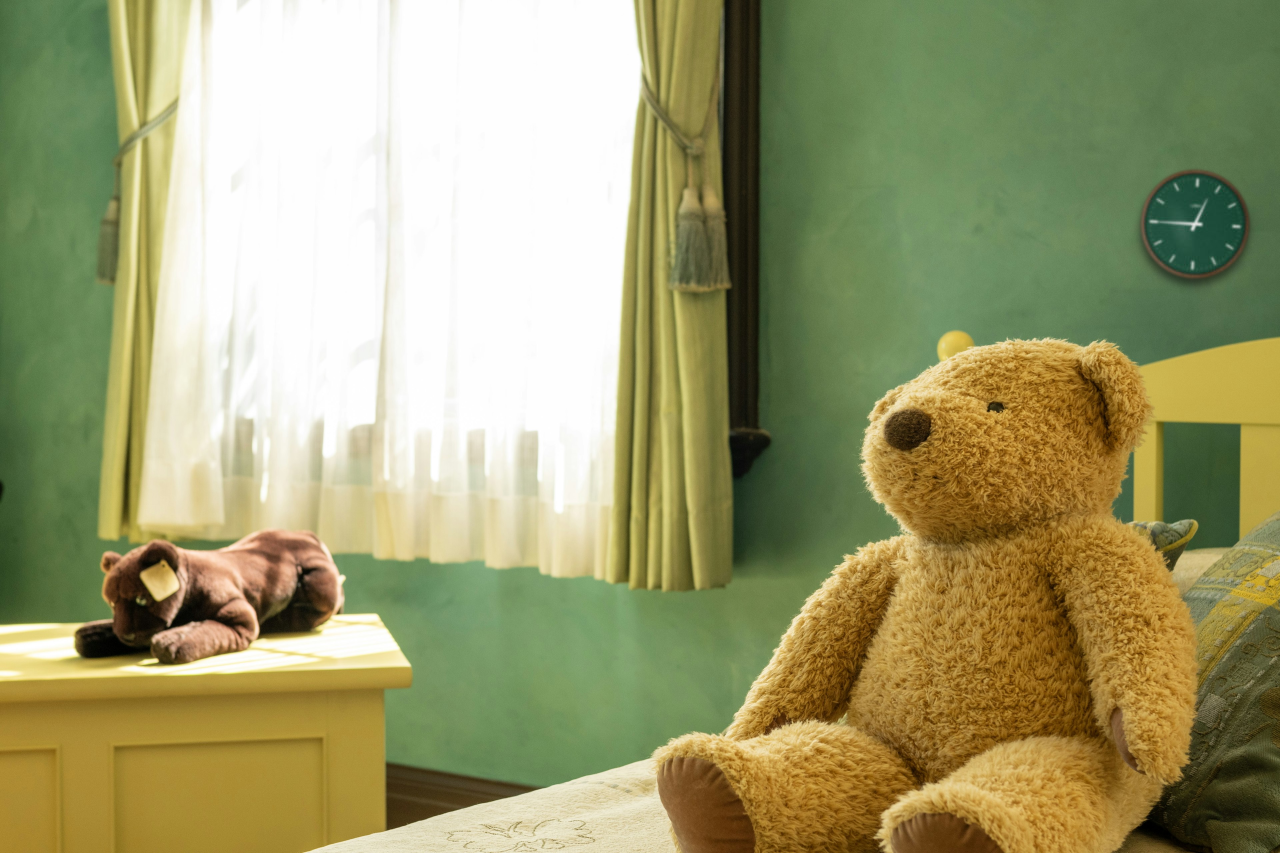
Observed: 12:45
